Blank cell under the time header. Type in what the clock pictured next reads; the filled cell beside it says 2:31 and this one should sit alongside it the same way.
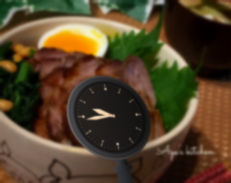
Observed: 9:44
